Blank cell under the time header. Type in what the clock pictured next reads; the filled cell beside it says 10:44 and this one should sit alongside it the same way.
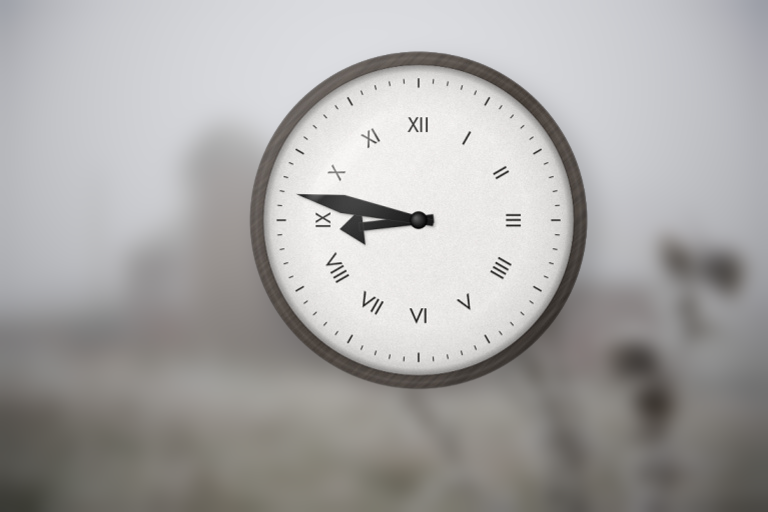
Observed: 8:47
